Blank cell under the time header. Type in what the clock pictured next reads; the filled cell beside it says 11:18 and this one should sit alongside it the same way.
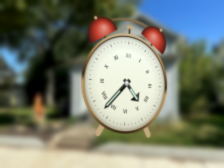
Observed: 4:37
